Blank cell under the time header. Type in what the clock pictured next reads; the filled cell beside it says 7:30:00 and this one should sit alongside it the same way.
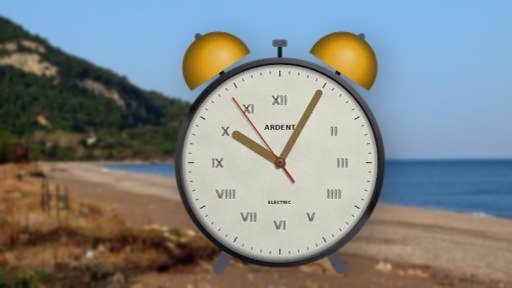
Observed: 10:04:54
